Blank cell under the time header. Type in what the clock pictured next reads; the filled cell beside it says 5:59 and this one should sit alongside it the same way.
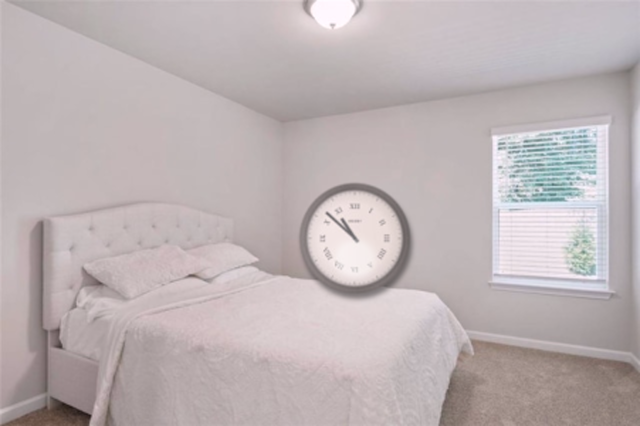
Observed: 10:52
